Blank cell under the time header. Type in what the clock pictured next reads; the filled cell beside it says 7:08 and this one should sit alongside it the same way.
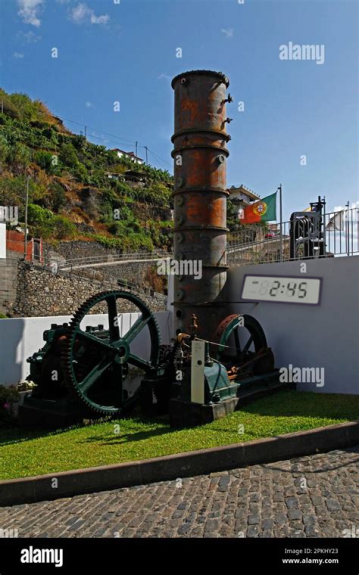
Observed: 2:45
